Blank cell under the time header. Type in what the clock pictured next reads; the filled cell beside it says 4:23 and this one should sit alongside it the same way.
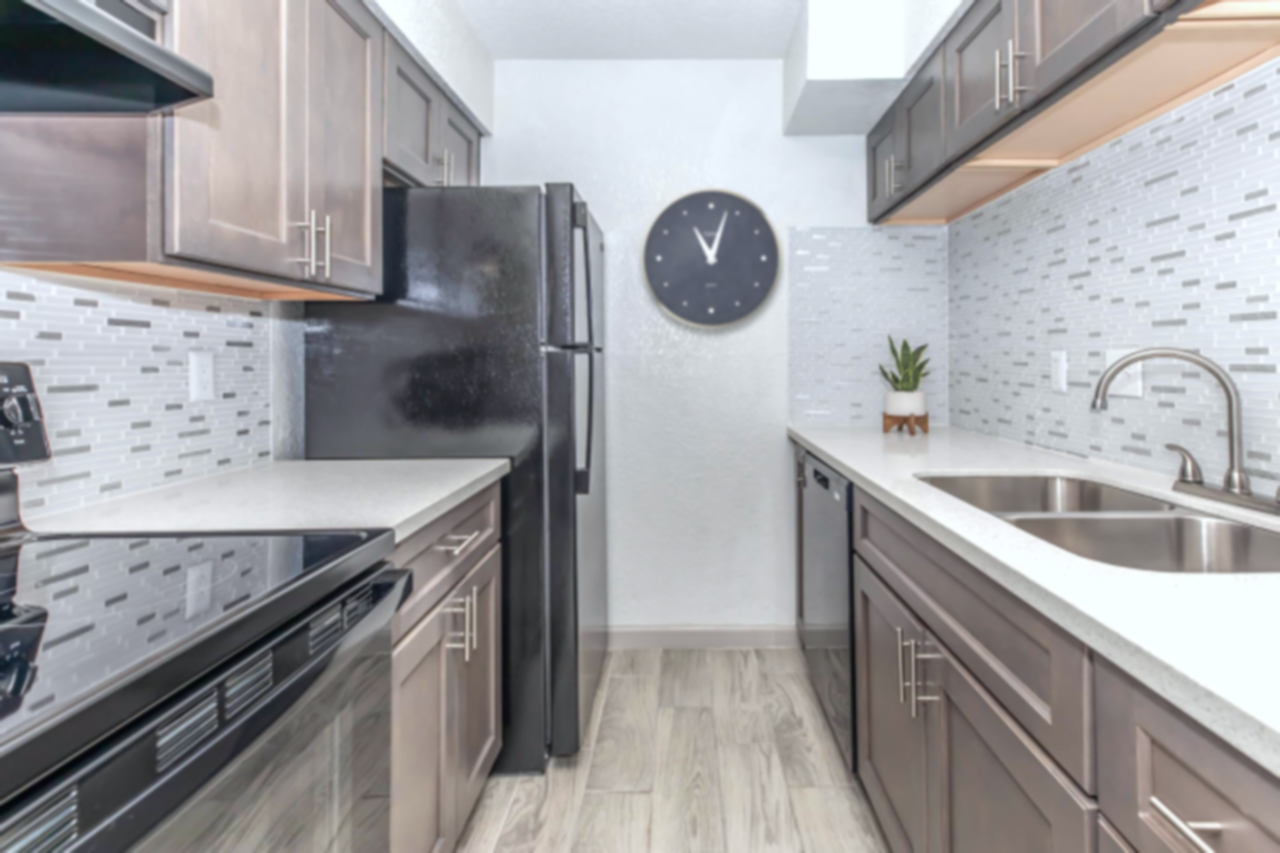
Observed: 11:03
